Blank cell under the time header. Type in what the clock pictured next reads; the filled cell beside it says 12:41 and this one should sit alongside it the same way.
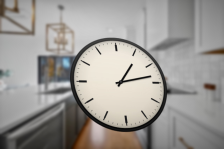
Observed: 1:13
